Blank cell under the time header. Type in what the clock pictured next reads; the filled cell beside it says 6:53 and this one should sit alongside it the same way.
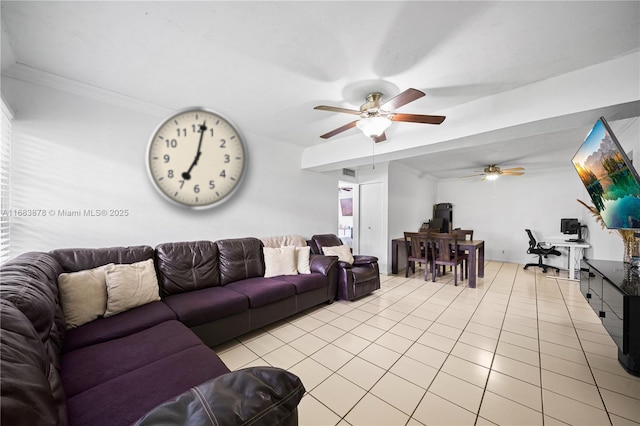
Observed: 7:02
